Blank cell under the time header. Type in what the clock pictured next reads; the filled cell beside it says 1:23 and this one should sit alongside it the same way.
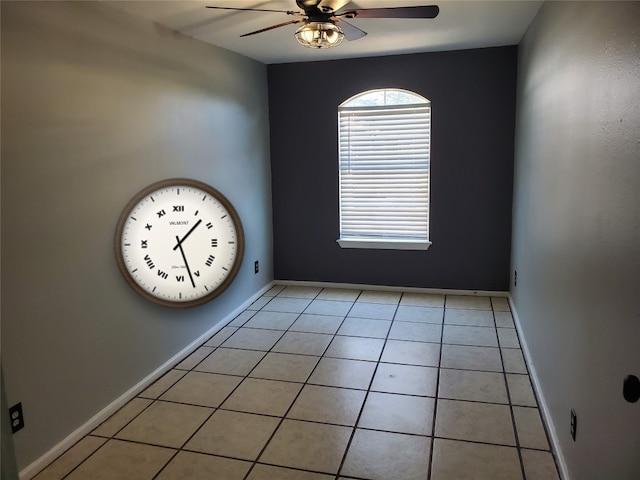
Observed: 1:27
